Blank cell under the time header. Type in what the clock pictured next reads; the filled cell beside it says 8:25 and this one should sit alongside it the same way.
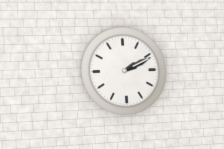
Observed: 2:11
